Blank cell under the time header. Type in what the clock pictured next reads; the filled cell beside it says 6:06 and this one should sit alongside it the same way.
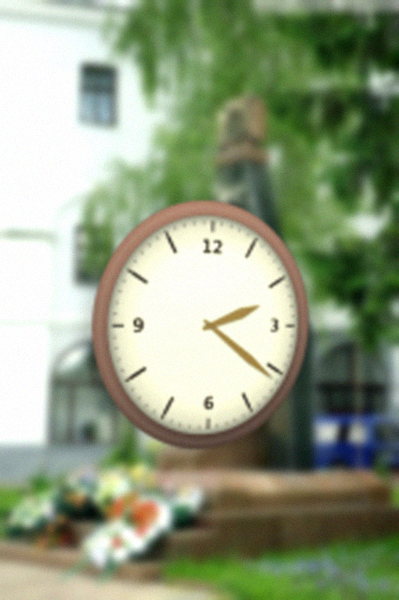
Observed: 2:21
